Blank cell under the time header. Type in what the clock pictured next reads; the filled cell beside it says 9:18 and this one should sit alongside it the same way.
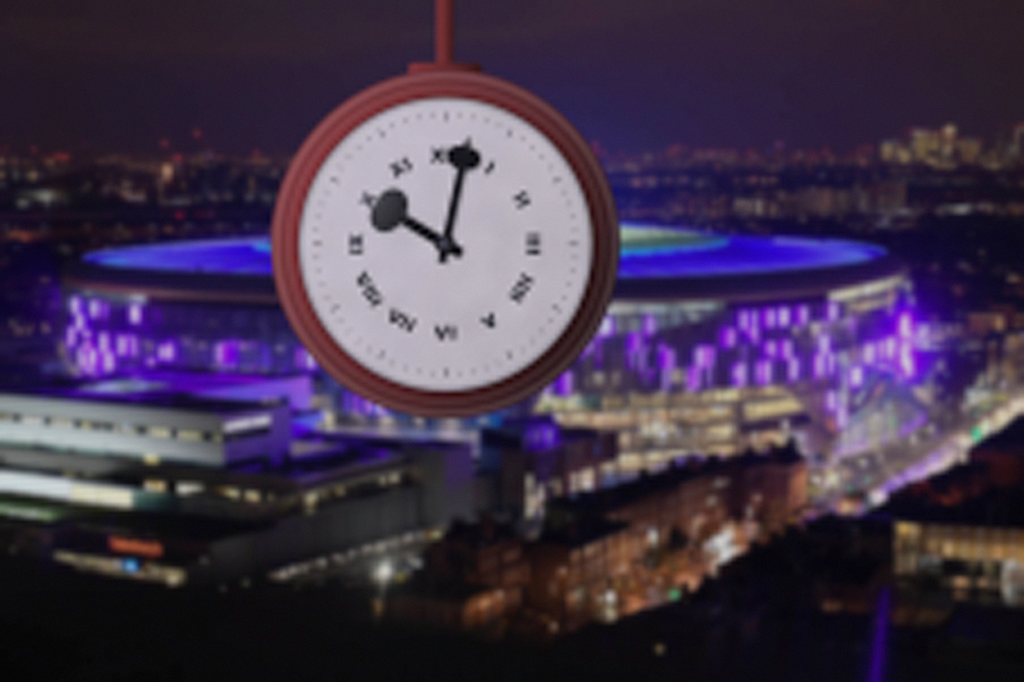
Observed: 10:02
